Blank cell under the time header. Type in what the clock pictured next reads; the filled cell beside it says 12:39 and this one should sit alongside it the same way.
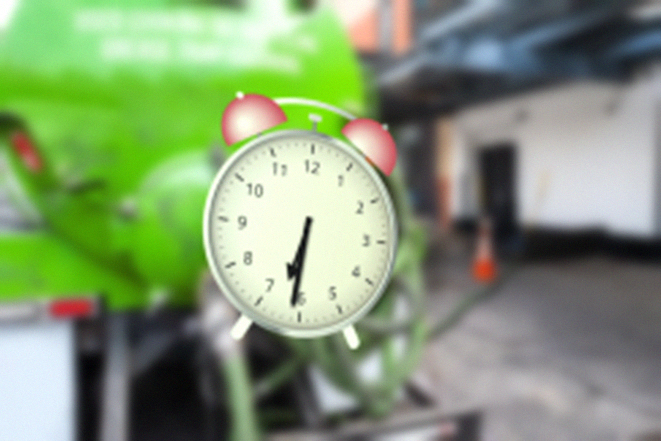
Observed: 6:31
